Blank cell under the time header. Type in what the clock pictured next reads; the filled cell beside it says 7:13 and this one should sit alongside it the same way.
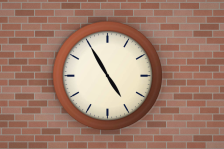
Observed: 4:55
